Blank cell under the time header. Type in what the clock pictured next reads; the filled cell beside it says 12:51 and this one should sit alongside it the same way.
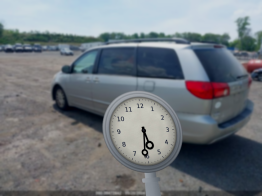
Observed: 5:31
